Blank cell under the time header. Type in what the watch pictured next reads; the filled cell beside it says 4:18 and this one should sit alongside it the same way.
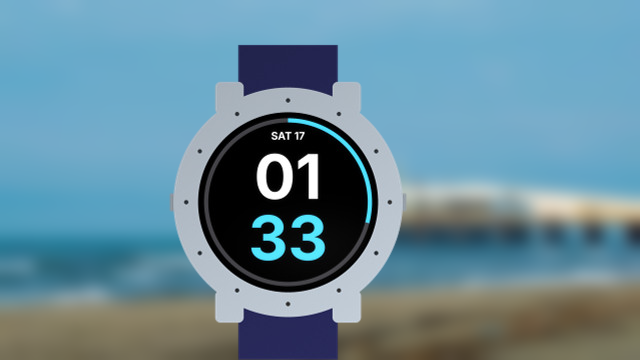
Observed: 1:33
